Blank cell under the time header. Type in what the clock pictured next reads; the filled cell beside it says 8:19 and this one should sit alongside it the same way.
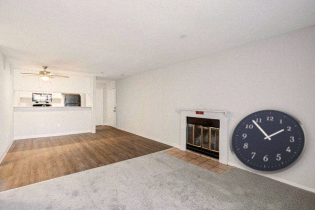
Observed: 1:53
